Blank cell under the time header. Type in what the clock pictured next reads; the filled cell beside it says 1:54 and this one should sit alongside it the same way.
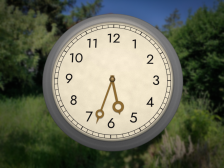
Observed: 5:33
